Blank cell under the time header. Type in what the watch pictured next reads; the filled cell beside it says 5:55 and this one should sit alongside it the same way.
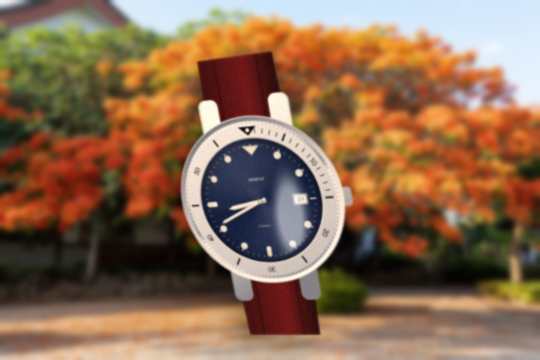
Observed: 8:41
